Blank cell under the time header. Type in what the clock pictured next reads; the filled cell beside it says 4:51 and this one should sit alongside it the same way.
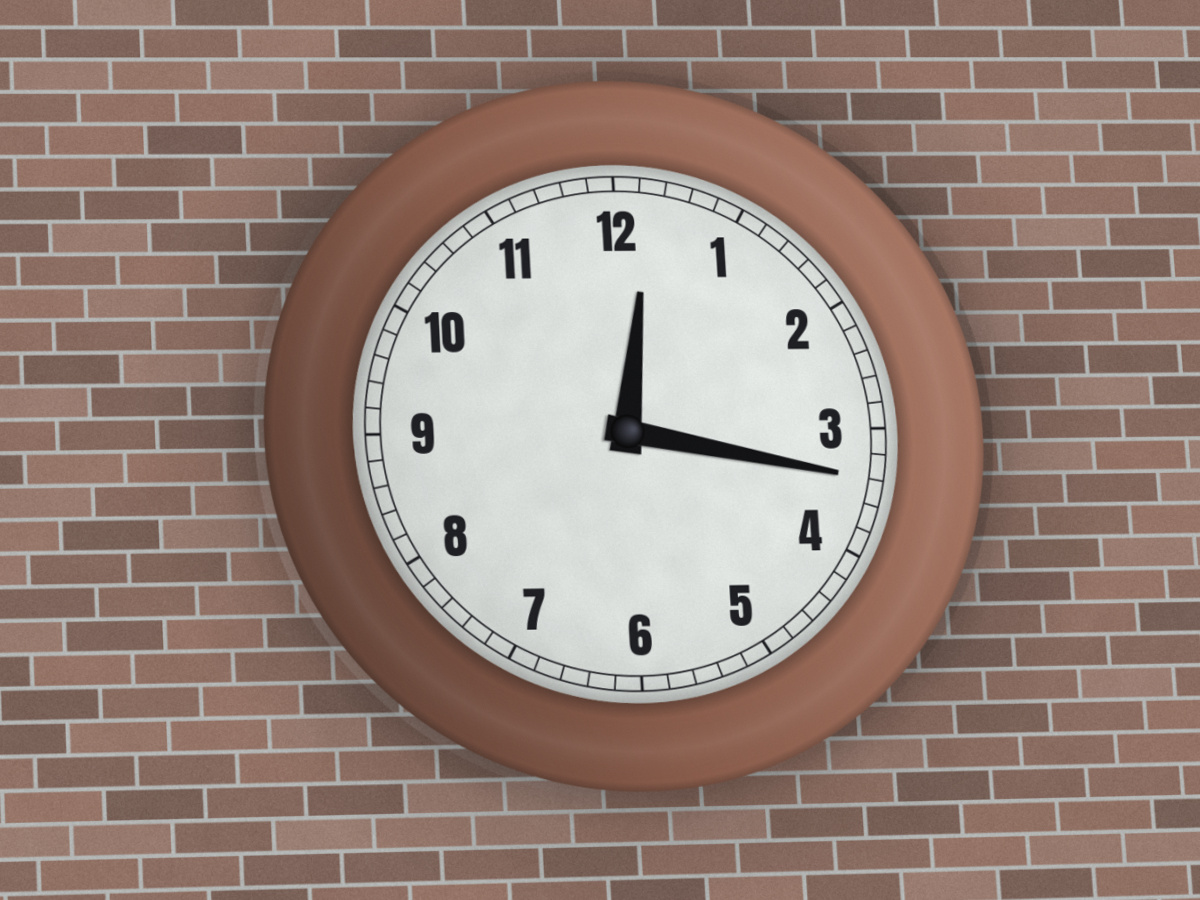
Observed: 12:17
